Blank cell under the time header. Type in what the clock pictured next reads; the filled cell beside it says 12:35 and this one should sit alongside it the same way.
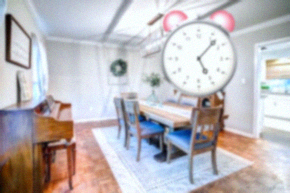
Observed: 5:07
